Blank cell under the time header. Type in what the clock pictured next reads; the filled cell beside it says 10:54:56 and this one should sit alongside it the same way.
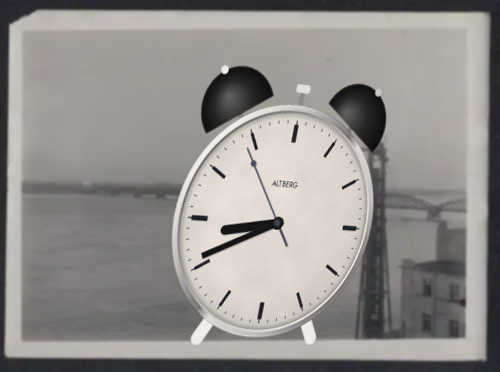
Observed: 8:40:54
